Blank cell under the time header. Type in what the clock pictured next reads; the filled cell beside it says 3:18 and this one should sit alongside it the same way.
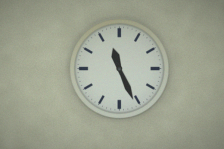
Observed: 11:26
